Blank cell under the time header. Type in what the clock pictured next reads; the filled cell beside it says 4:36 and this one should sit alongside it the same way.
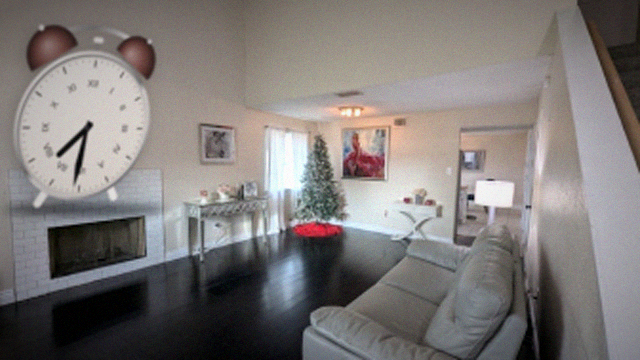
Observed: 7:31
